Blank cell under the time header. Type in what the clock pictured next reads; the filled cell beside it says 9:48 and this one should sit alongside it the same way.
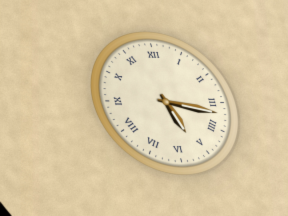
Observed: 5:17
